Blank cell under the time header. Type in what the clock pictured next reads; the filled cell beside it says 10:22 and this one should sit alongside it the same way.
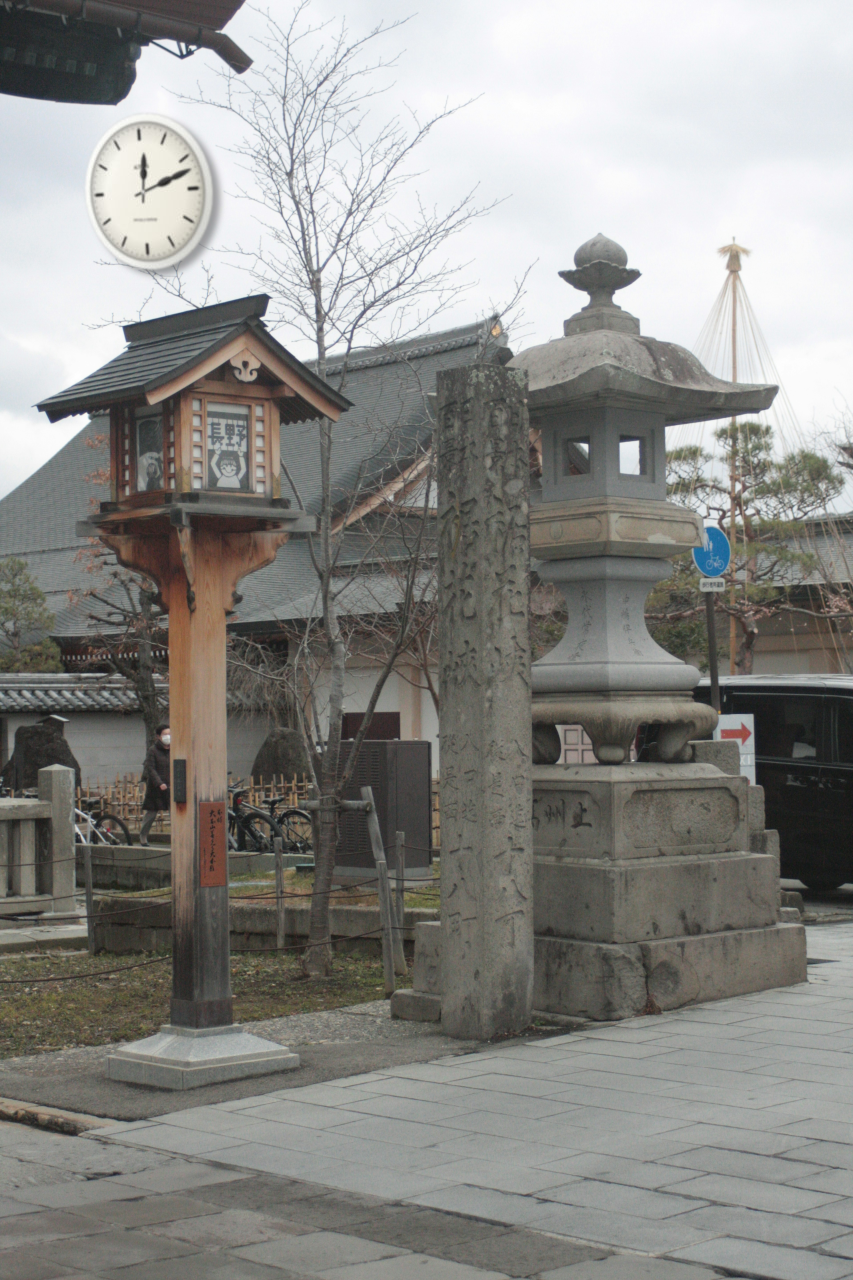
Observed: 12:12
